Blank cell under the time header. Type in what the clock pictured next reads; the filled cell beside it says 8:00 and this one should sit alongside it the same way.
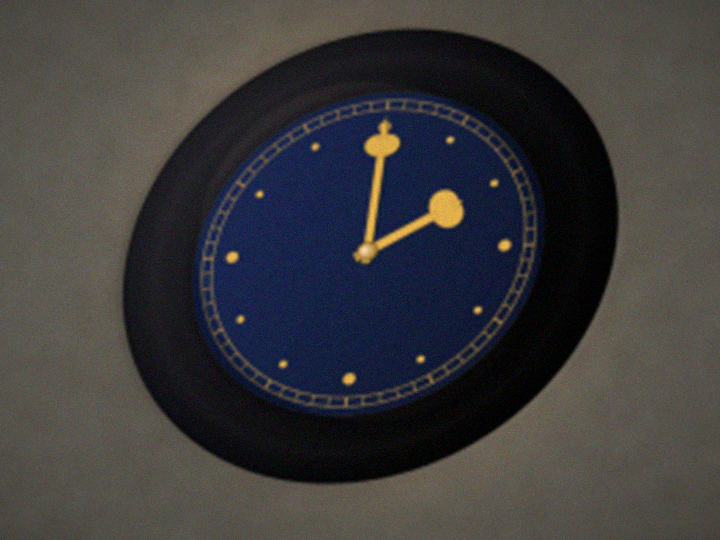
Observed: 2:00
